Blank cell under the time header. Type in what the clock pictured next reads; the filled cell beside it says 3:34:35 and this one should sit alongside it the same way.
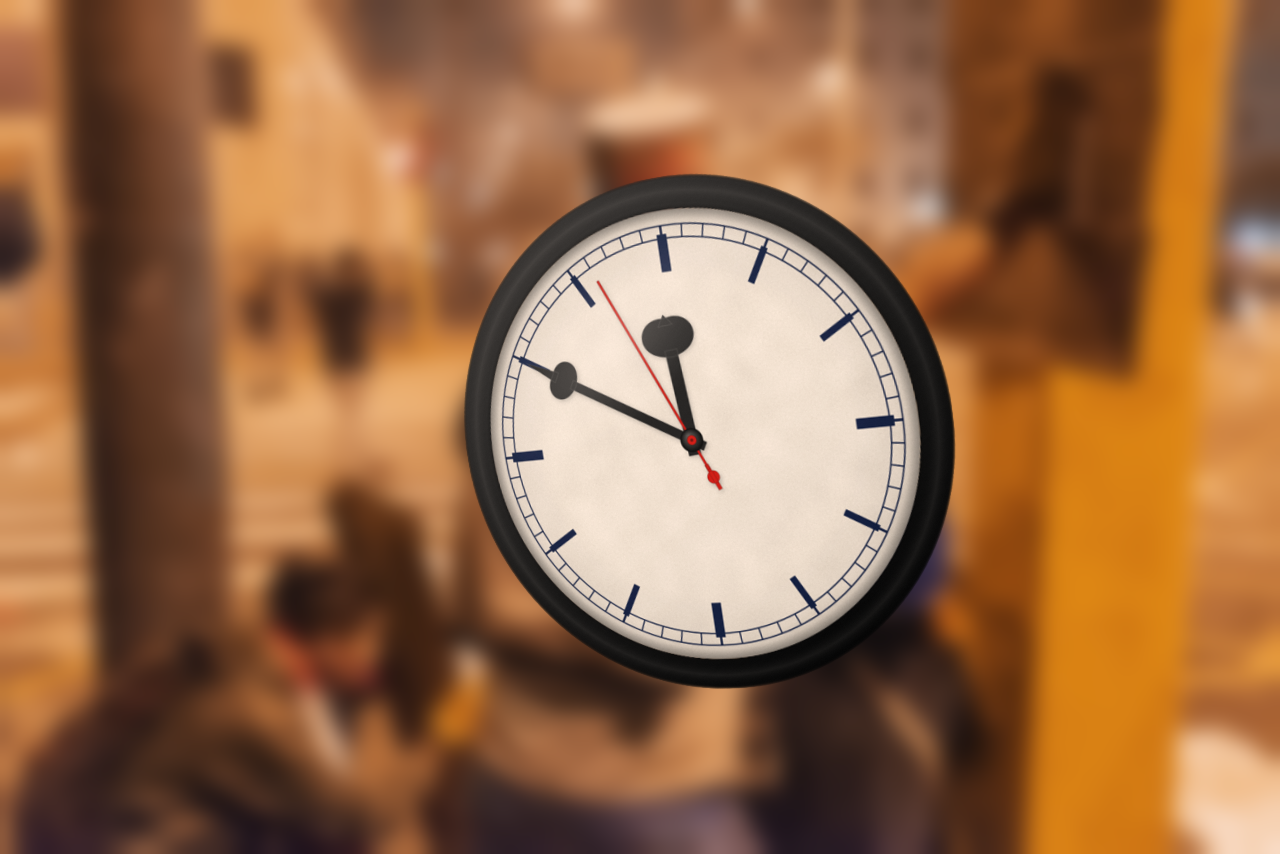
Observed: 11:49:56
